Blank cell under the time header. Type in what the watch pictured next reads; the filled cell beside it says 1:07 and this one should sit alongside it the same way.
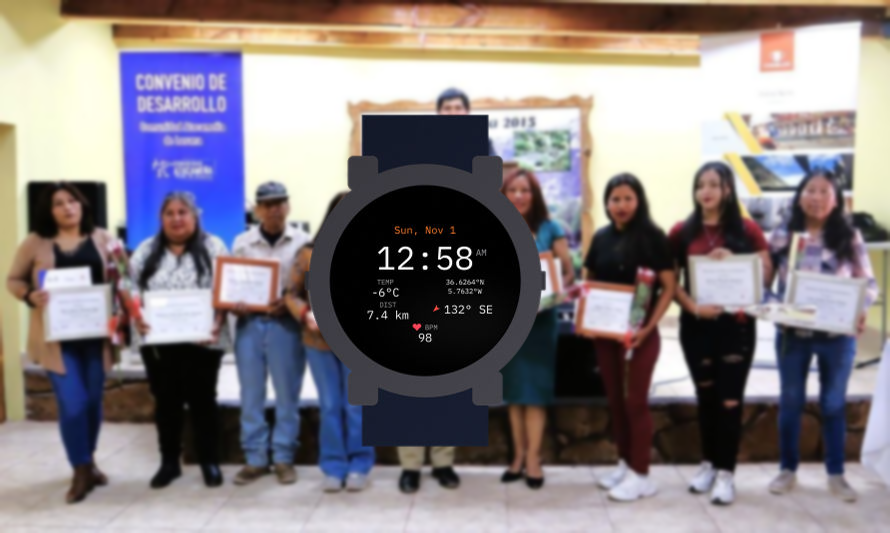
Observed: 12:58
